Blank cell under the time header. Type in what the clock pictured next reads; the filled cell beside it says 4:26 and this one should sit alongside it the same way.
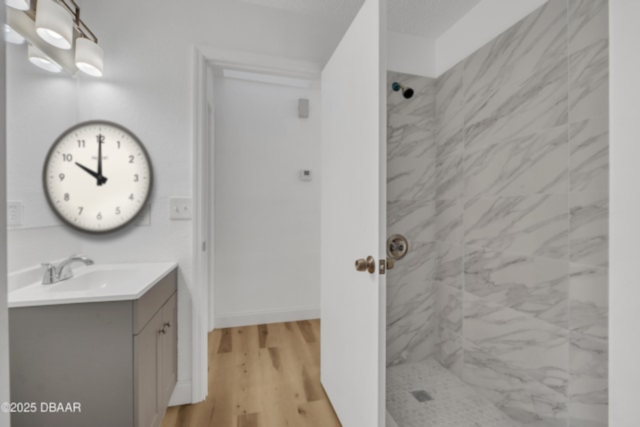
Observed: 10:00
